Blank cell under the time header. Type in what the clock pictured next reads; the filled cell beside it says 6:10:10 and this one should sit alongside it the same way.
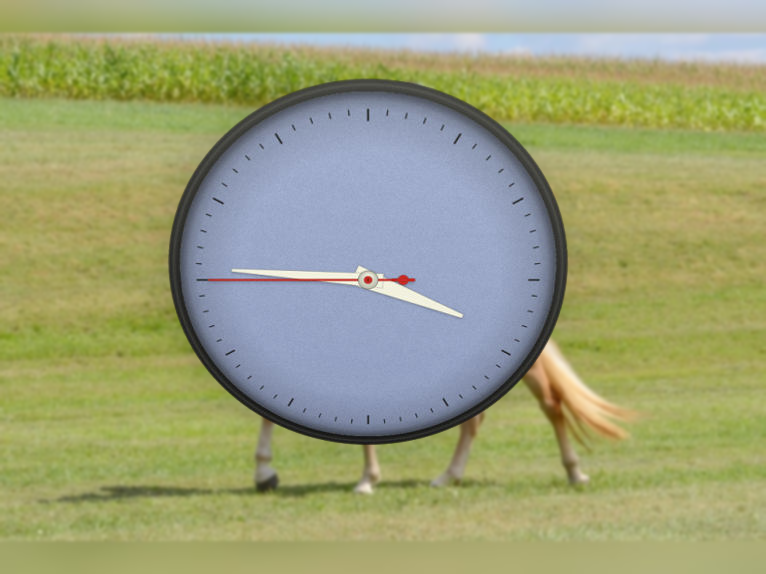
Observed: 3:45:45
